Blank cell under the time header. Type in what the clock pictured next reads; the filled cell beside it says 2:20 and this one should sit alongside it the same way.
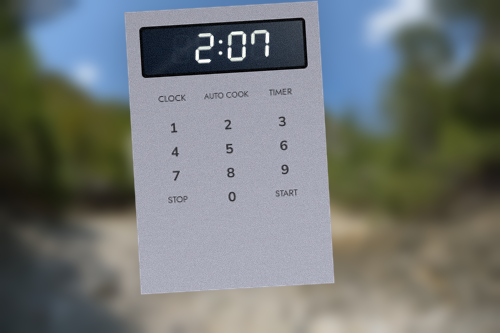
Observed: 2:07
